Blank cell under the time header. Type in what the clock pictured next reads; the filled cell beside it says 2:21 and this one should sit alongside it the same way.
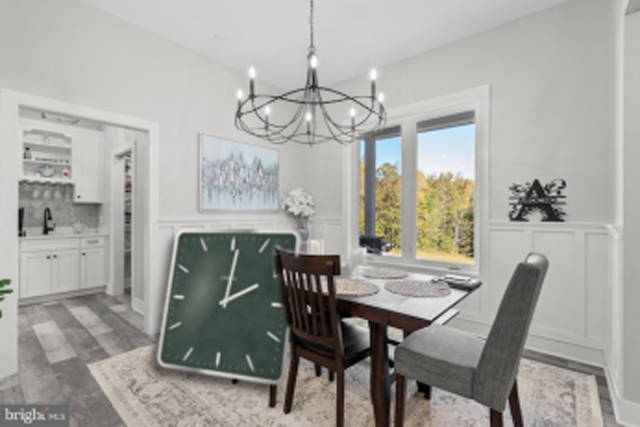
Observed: 2:01
